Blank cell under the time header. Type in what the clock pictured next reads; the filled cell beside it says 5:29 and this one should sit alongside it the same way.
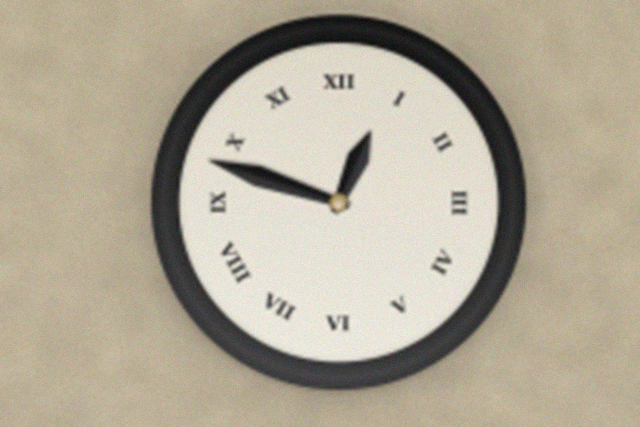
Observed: 12:48
